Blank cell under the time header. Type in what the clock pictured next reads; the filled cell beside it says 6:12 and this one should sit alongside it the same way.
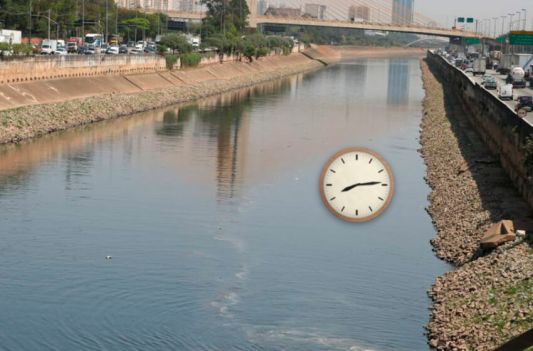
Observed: 8:14
